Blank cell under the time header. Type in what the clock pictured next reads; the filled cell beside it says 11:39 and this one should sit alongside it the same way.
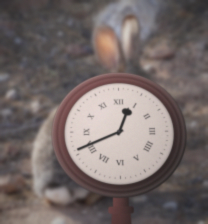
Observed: 12:41
